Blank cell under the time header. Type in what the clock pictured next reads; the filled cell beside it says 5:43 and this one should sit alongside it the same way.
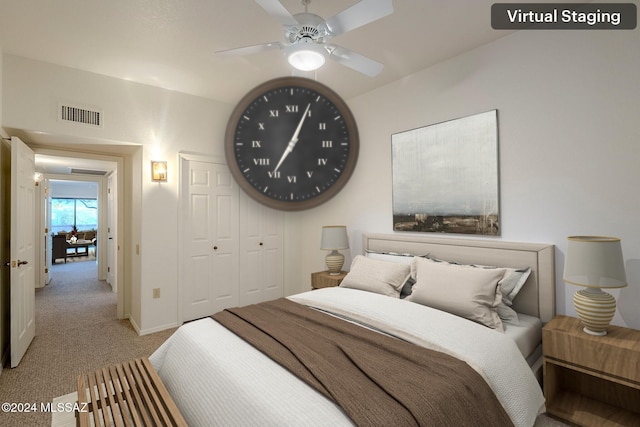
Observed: 7:04
